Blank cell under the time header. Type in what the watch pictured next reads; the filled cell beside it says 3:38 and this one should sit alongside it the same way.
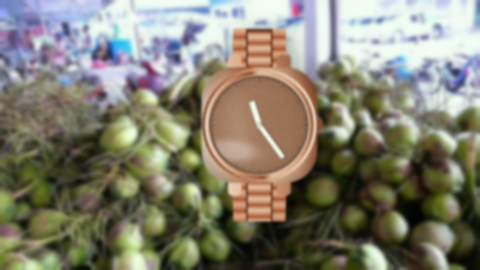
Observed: 11:24
